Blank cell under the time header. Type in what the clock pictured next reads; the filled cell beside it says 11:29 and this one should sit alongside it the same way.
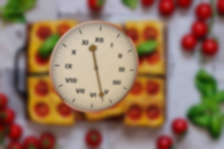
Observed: 11:27
